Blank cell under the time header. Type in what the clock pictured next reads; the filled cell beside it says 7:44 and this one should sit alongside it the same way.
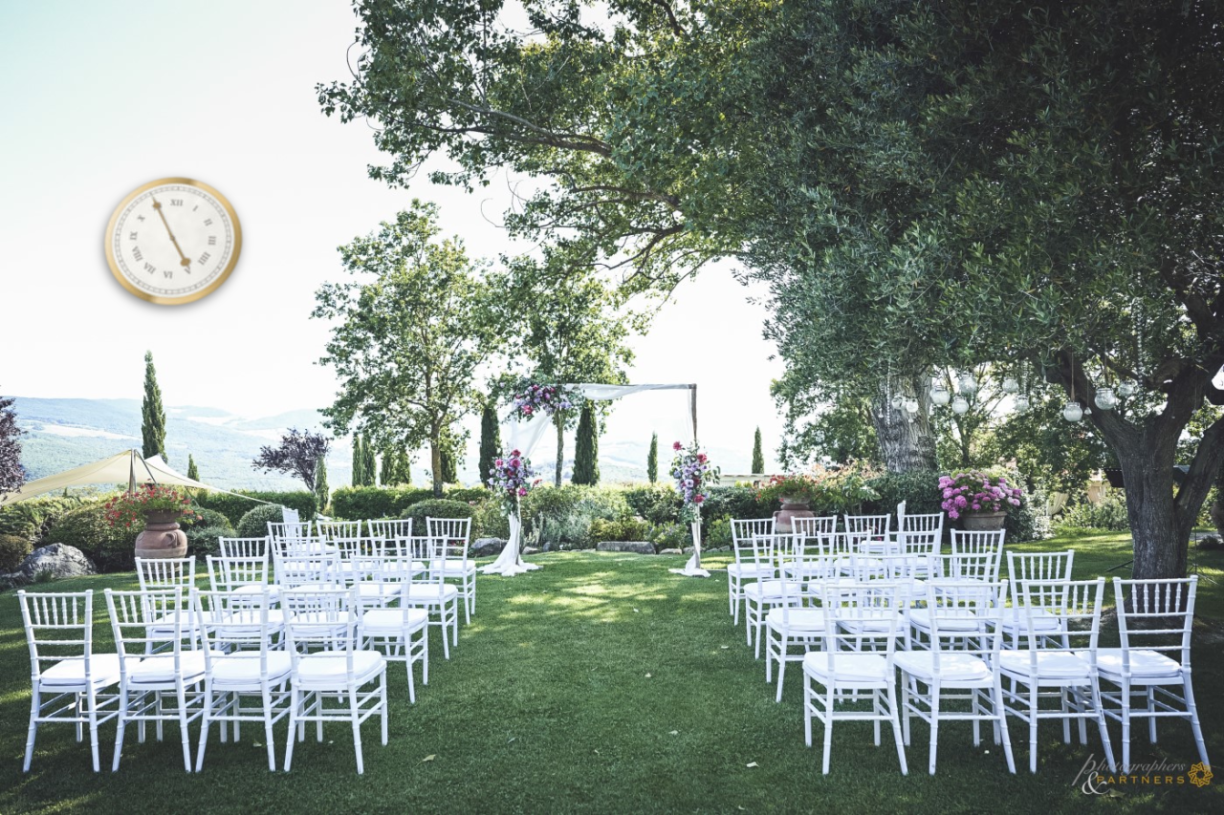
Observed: 4:55
